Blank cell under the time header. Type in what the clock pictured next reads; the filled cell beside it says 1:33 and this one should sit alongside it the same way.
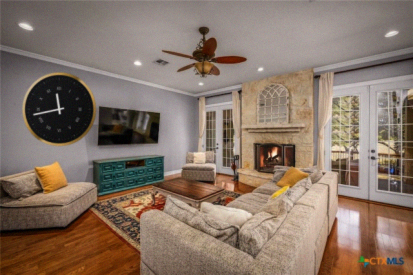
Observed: 11:43
